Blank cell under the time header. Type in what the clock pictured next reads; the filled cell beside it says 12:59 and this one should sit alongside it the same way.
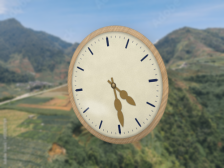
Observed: 4:29
